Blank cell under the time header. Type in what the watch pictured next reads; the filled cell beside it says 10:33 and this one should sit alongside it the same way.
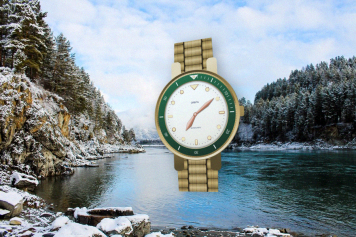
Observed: 7:09
